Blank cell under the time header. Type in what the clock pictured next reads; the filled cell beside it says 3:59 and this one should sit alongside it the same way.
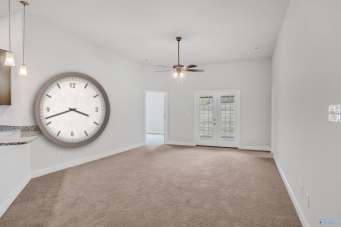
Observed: 3:42
